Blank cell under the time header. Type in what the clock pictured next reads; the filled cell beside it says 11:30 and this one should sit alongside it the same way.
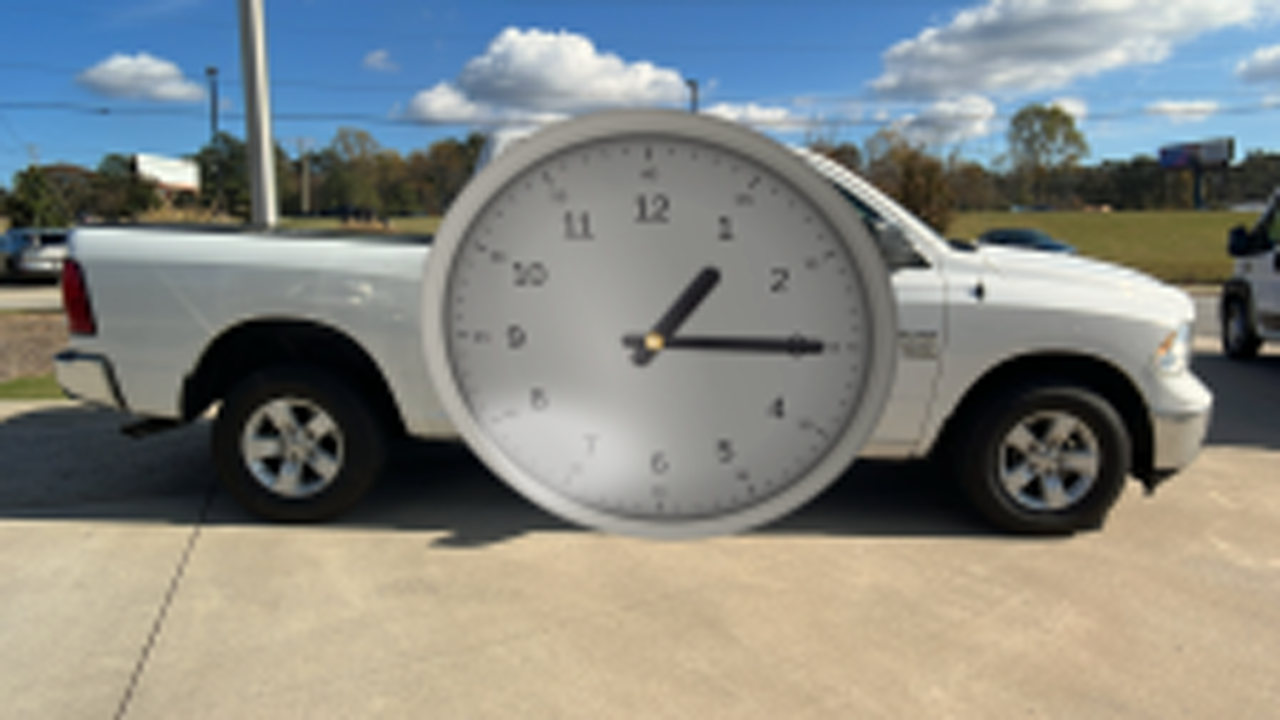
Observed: 1:15
